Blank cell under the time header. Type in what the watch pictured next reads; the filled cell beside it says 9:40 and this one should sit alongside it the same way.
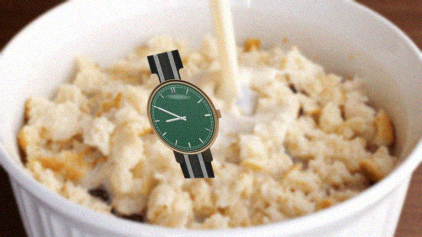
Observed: 8:50
